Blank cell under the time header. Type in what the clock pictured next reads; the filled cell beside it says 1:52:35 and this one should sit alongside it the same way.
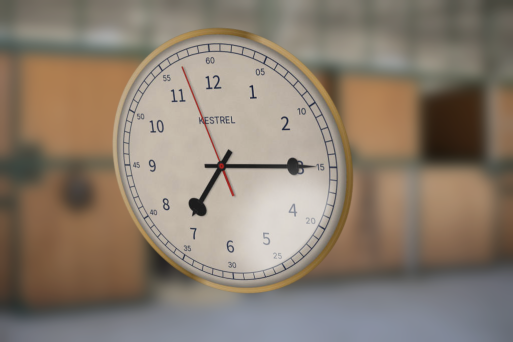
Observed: 7:14:57
